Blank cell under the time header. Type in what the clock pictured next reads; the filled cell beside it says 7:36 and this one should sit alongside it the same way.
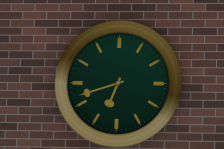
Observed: 6:42
